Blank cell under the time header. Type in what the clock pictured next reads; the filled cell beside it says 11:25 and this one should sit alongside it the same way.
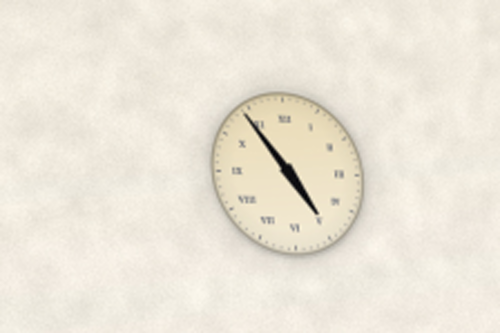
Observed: 4:54
